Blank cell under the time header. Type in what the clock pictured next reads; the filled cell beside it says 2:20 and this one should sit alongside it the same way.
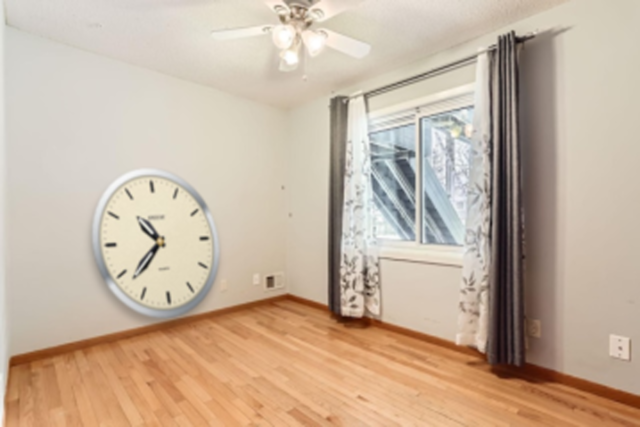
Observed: 10:38
